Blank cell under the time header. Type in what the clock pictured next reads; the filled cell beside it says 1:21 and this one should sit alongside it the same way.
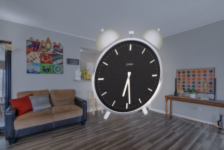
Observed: 6:29
